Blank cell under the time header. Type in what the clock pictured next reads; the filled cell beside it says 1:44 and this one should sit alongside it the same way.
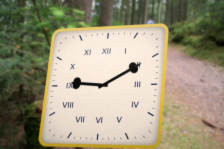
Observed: 9:10
